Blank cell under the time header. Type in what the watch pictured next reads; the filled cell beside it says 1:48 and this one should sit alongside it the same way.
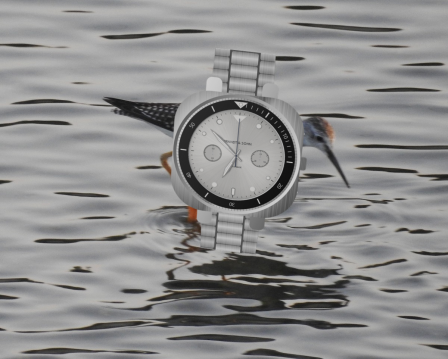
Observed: 6:52
